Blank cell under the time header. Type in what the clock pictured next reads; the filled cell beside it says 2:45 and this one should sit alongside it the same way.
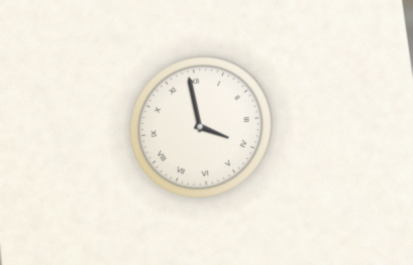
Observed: 3:59
